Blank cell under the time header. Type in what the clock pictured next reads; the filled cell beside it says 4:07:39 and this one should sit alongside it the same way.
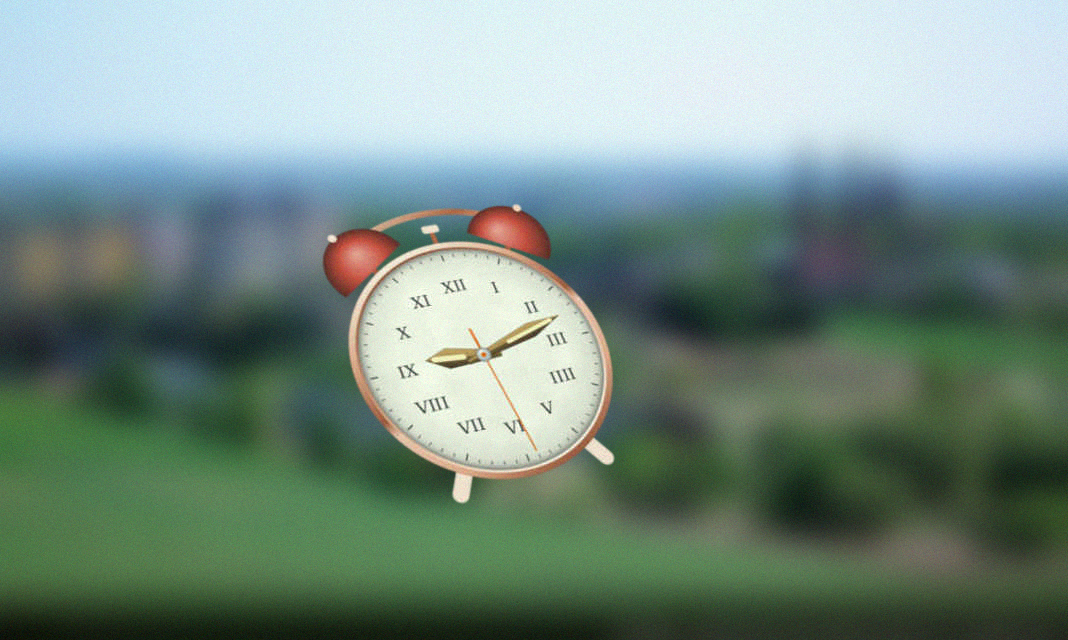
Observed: 9:12:29
